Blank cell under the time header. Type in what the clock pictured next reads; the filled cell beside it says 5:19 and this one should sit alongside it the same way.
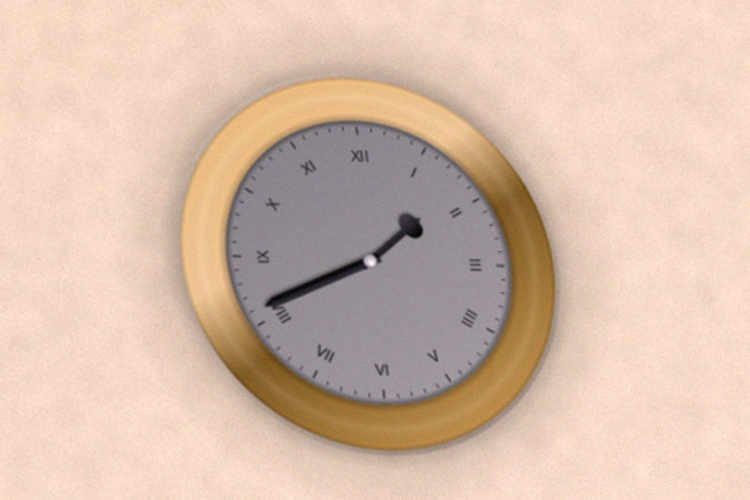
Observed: 1:41
